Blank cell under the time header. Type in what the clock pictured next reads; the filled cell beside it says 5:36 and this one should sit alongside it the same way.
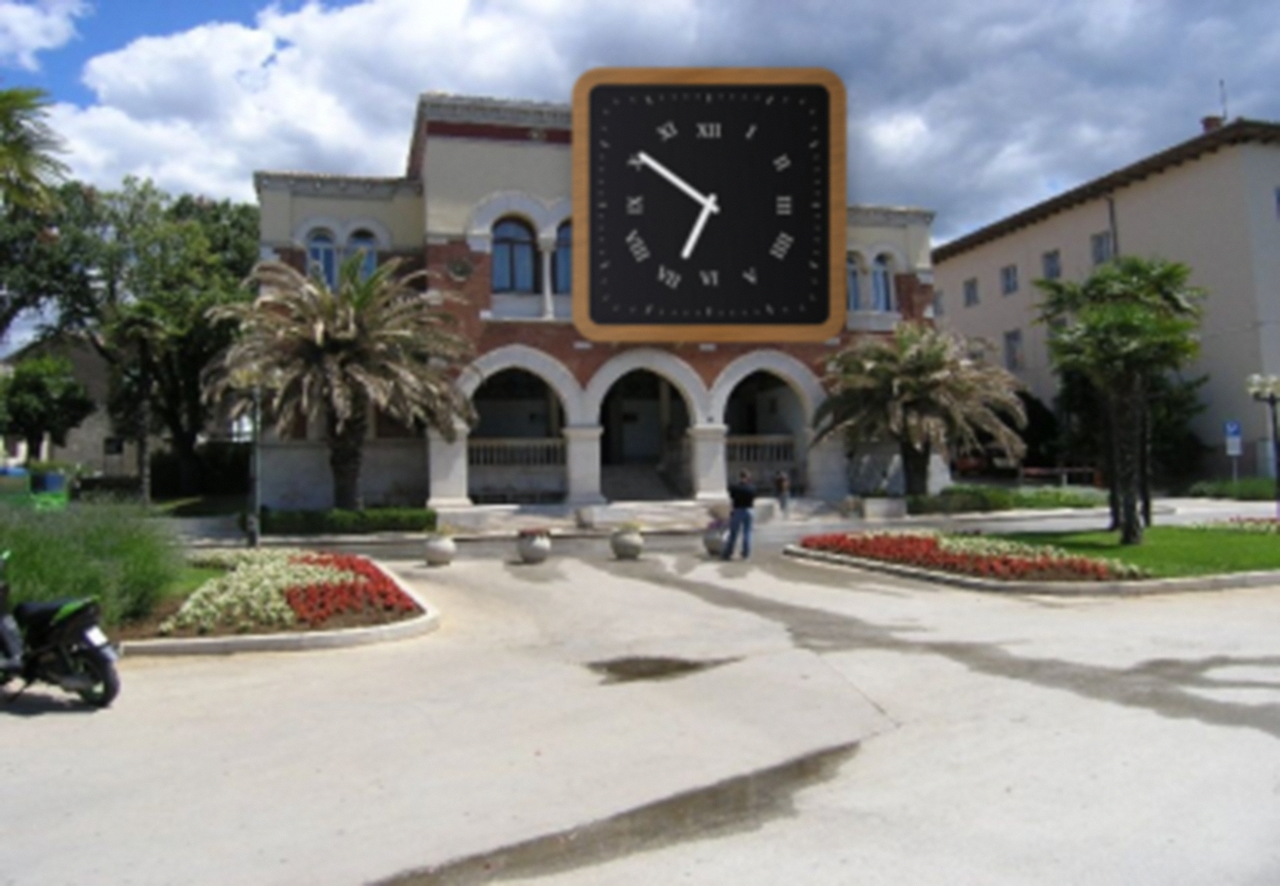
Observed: 6:51
